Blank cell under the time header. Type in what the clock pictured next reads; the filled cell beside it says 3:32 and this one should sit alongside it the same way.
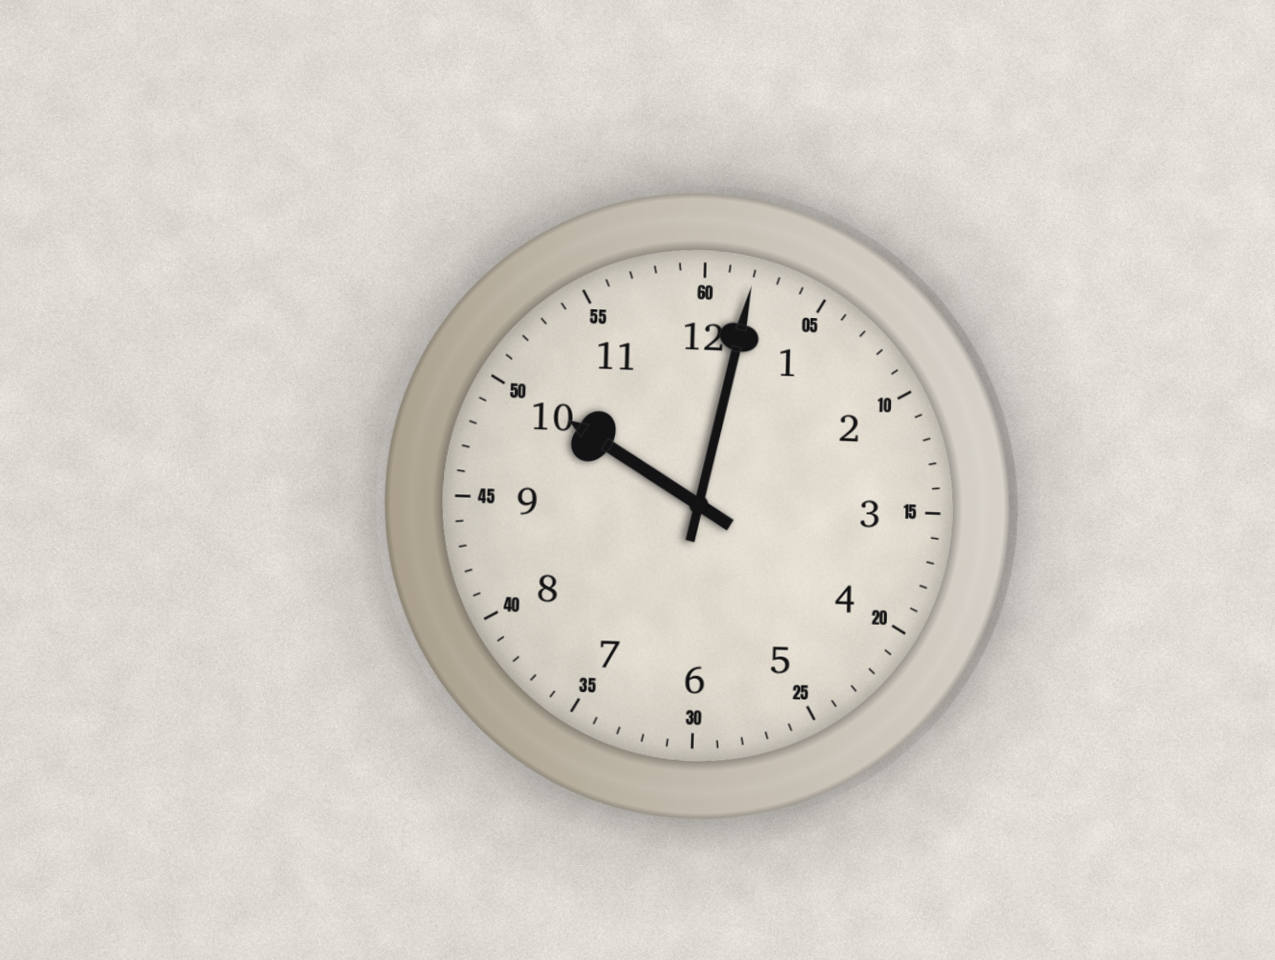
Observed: 10:02
